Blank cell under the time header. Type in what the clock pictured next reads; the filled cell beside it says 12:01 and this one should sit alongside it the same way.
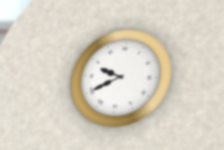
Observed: 9:40
